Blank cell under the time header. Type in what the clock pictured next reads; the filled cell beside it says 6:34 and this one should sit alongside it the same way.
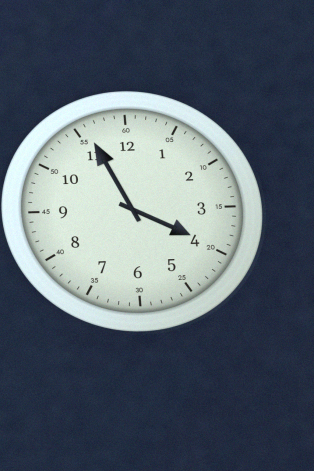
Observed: 3:56
